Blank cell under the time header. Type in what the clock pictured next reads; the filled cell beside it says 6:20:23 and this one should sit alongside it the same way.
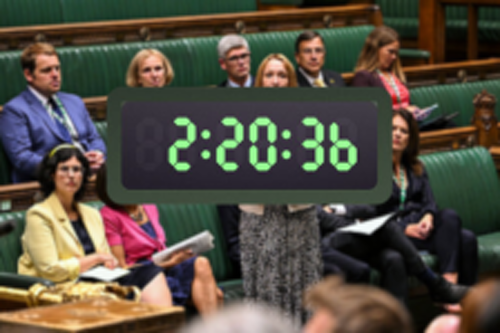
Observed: 2:20:36
